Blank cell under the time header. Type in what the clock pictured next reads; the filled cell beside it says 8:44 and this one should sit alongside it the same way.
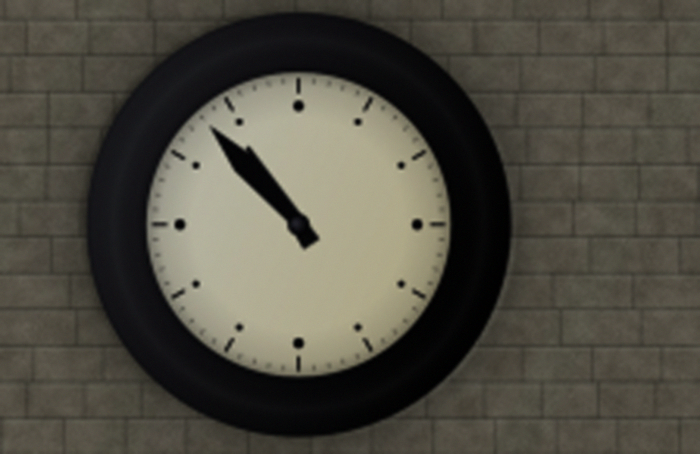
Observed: 10:53
